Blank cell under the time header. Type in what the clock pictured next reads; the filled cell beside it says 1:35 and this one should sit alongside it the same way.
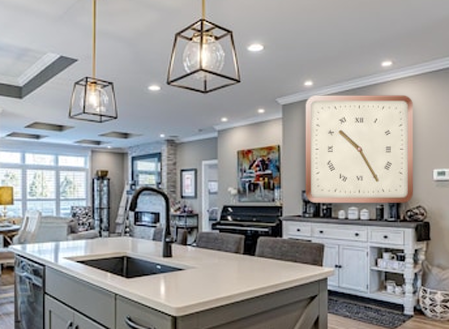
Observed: 10:25
